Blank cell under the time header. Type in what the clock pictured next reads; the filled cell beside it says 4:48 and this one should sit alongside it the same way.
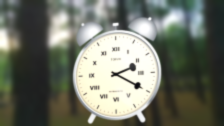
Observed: 2:20
